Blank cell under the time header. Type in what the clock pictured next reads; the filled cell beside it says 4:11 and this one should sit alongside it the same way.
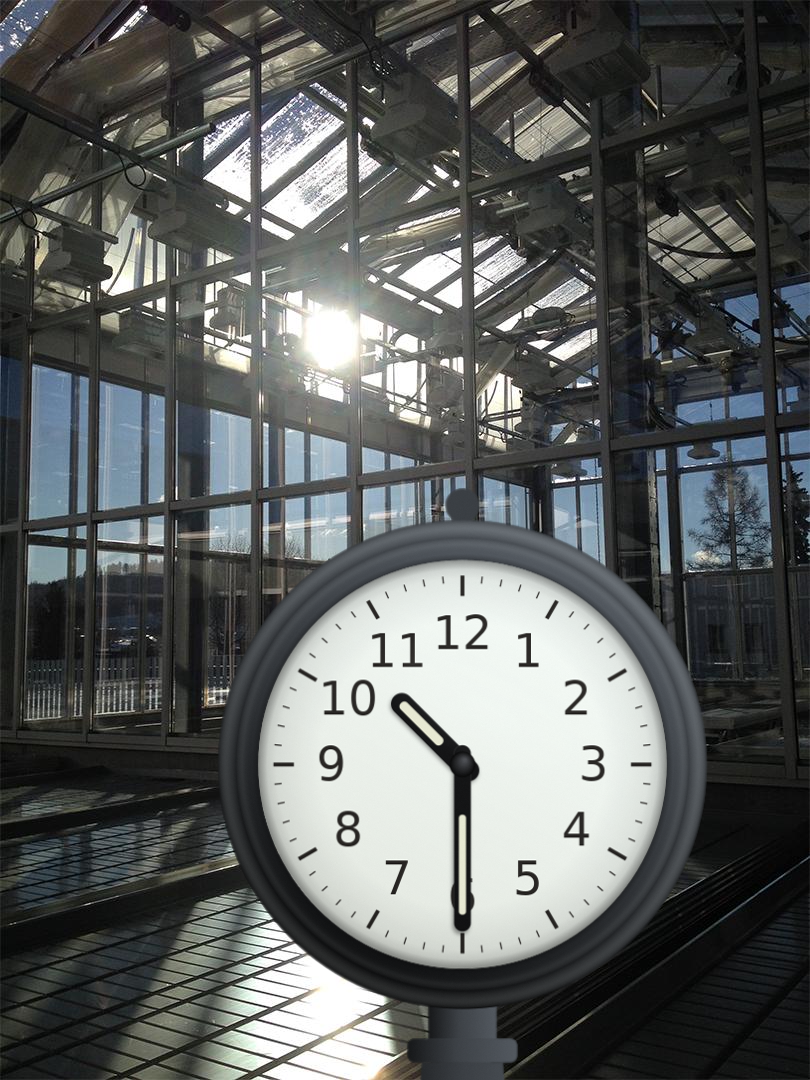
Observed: 10:30
